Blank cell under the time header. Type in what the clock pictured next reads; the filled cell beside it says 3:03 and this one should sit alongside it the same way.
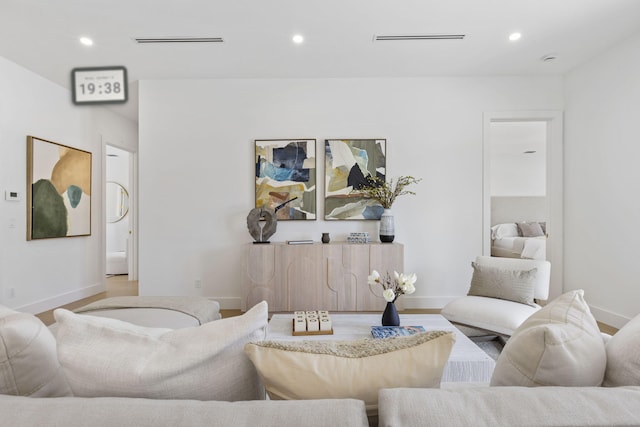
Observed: 19:38
